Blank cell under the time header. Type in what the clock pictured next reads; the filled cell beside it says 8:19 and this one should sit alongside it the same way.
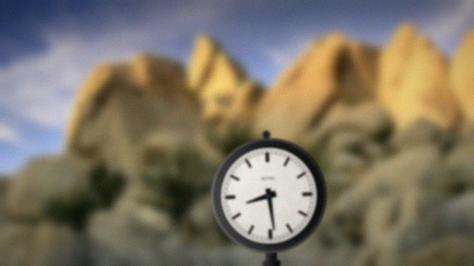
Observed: 8:29
